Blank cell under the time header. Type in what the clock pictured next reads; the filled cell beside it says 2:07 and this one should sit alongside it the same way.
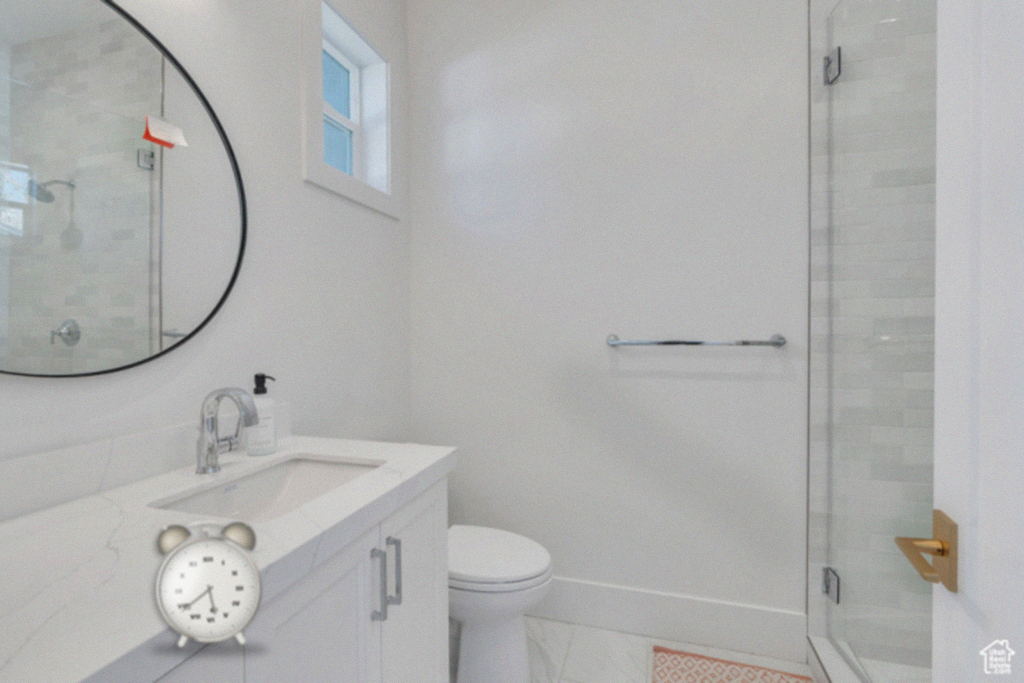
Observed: 5:39
